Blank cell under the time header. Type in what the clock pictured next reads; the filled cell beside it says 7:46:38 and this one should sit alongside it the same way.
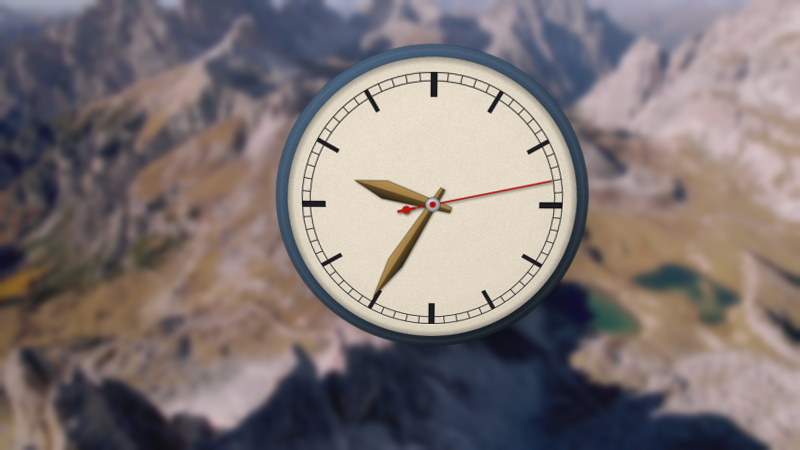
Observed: 9:35:13
